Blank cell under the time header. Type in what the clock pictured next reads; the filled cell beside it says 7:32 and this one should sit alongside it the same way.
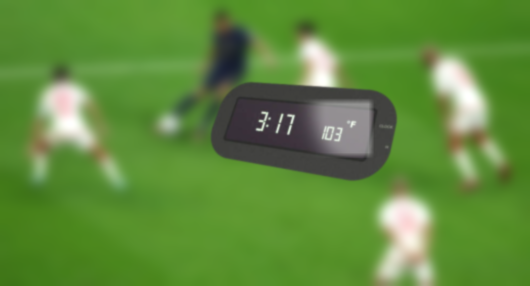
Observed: 3:17
